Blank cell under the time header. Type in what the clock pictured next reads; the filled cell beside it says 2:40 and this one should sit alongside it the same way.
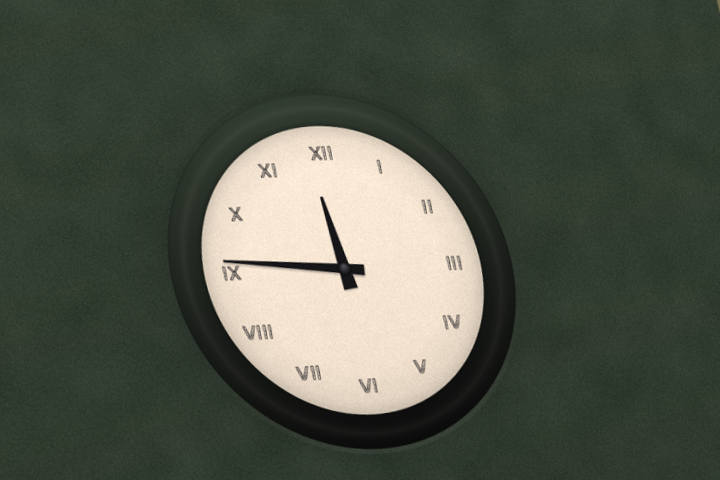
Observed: 11:46
